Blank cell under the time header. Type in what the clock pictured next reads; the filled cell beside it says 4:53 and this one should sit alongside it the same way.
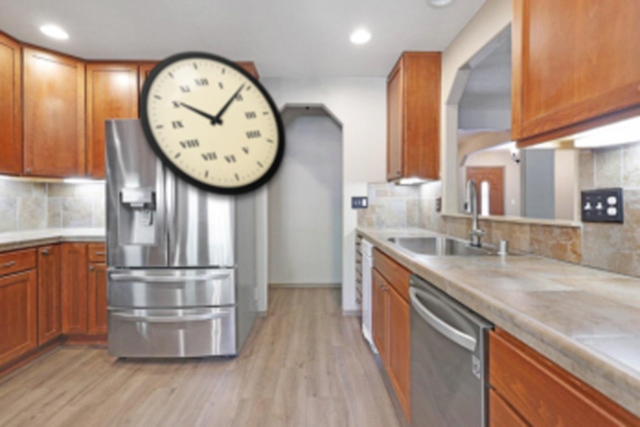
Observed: 10:09
